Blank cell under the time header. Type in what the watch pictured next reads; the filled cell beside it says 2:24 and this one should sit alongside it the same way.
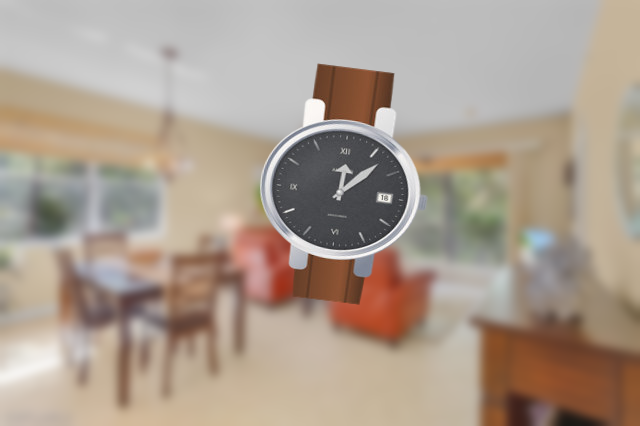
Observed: 12:07
